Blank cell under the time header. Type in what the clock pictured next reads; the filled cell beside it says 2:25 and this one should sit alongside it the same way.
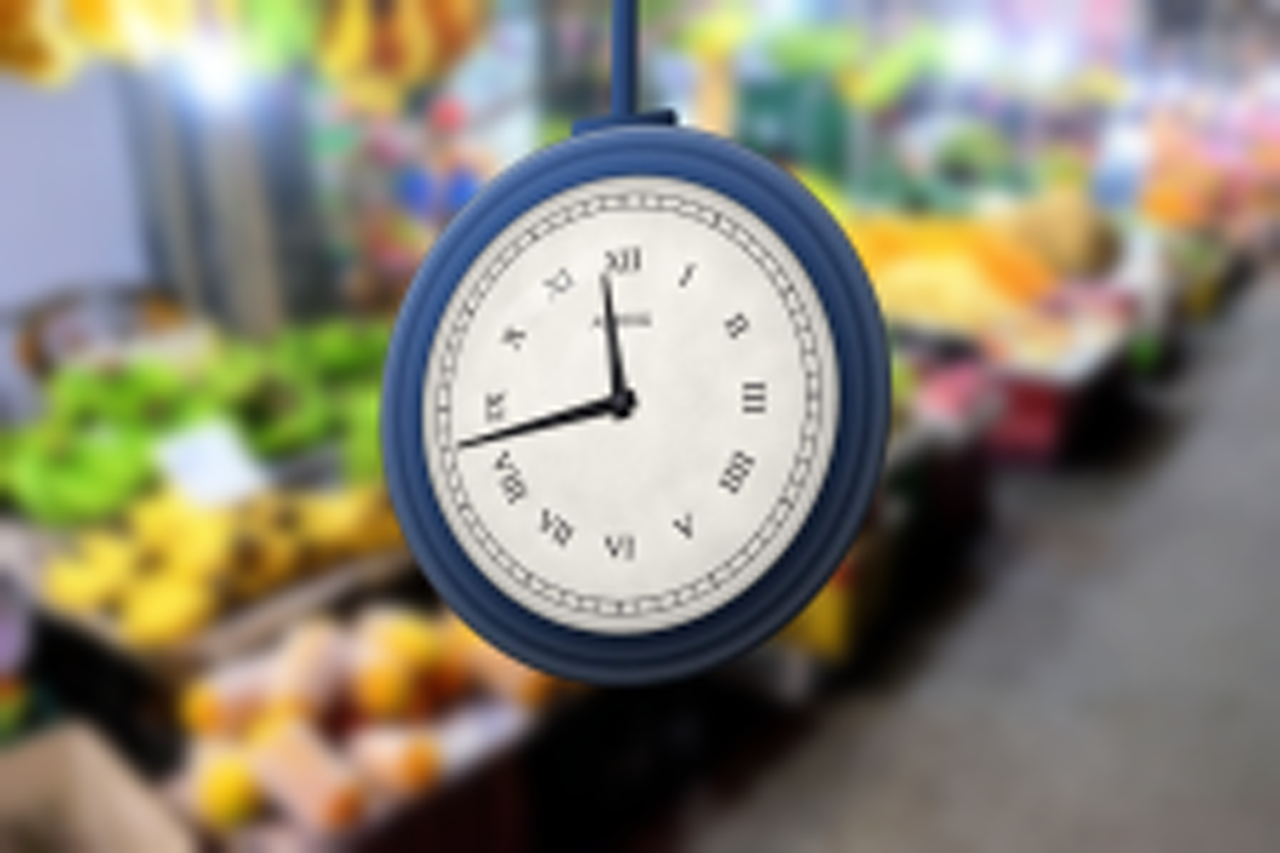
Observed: 11:43
